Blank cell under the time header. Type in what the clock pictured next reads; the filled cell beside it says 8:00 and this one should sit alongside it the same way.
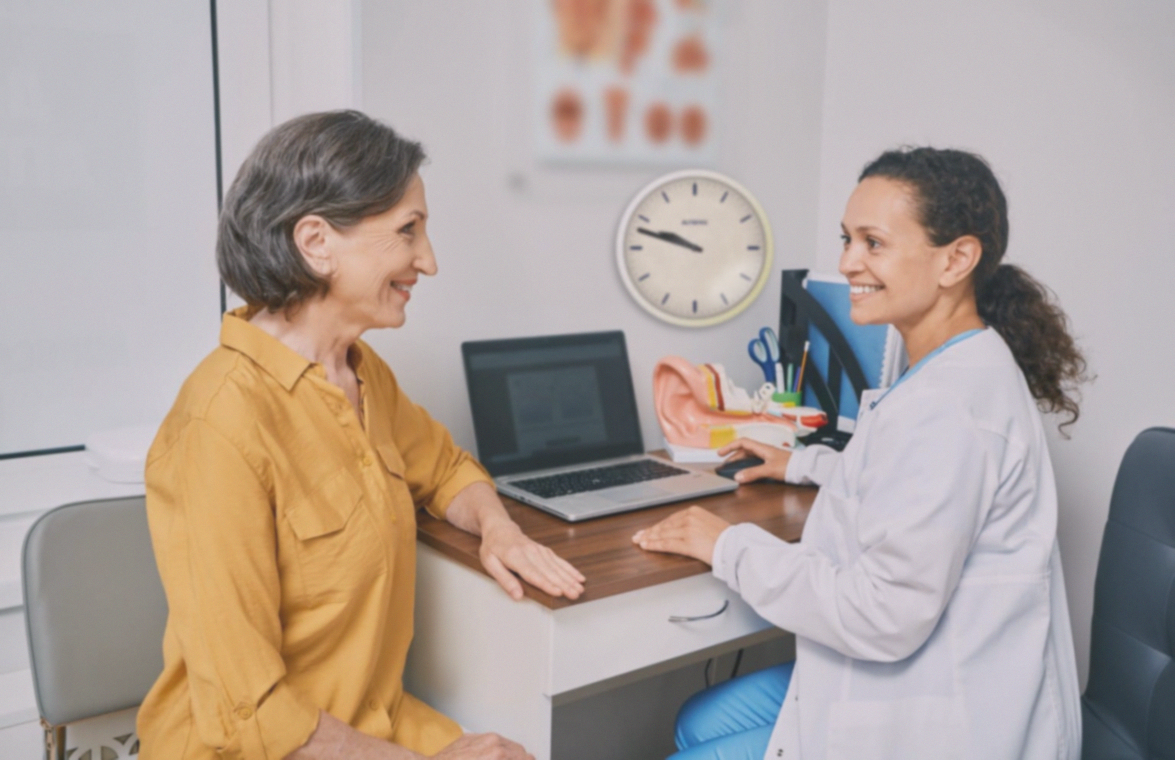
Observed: 9:48
